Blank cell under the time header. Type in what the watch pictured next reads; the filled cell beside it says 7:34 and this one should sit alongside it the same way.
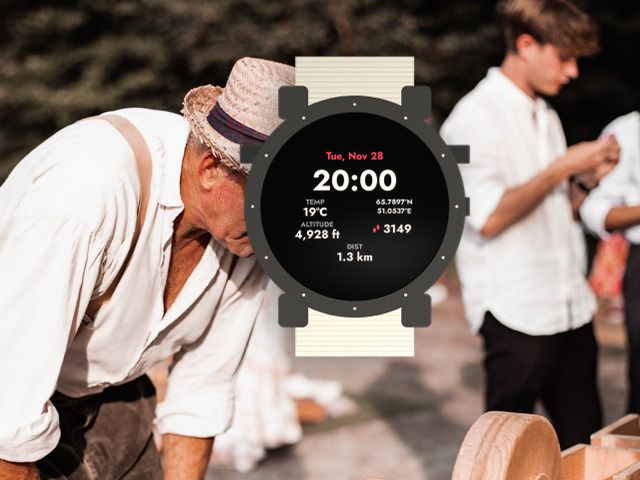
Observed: 20:00
